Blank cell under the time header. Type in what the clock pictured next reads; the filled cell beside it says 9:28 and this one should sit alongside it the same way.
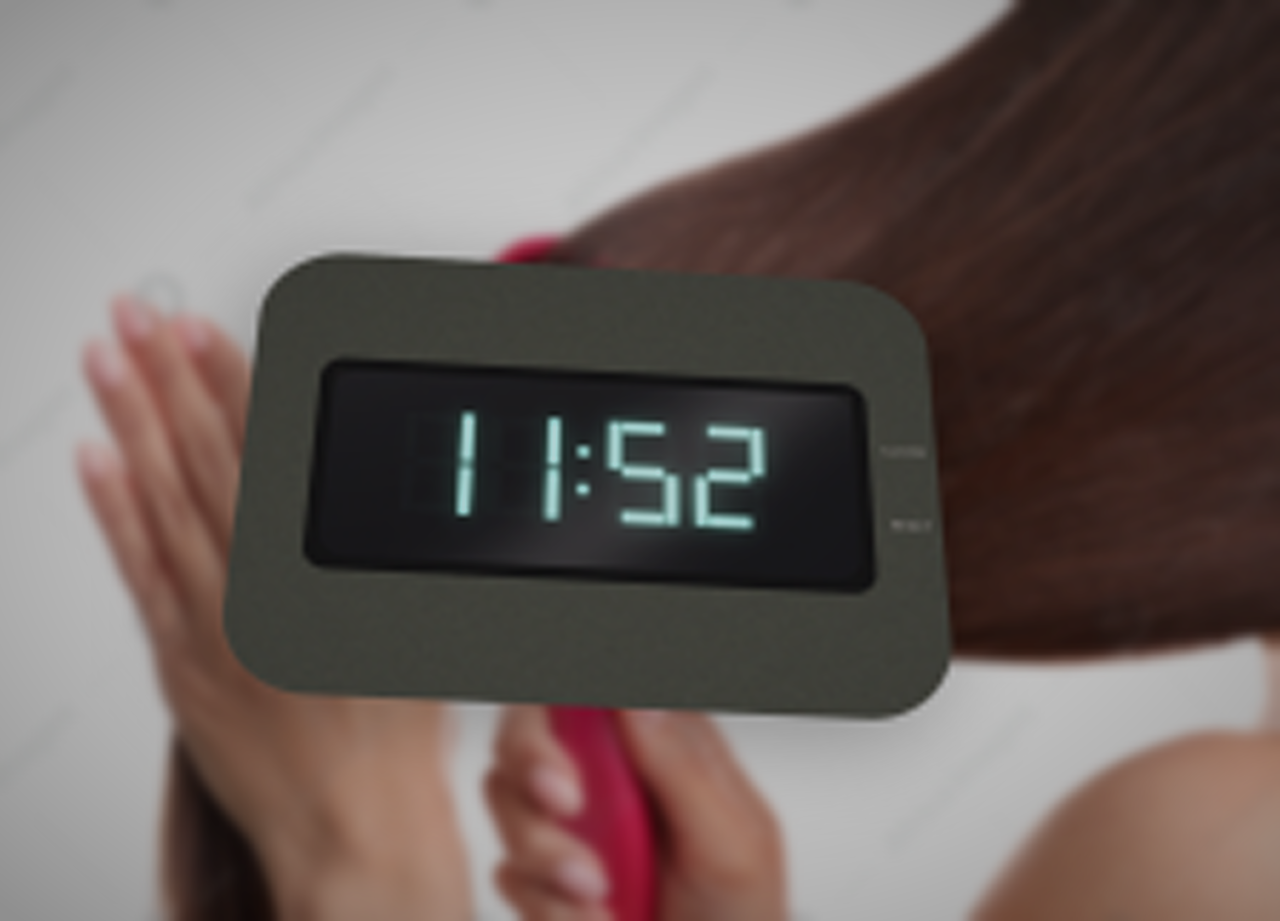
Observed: 11:52
